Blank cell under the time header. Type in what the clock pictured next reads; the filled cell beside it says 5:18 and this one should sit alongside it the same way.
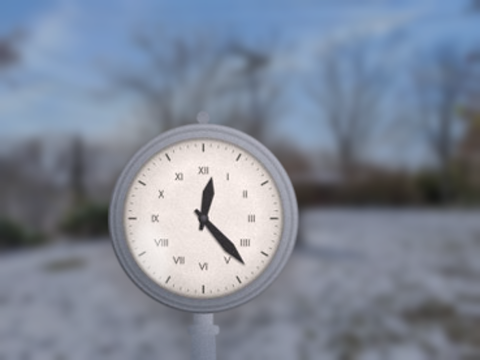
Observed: 12:23
